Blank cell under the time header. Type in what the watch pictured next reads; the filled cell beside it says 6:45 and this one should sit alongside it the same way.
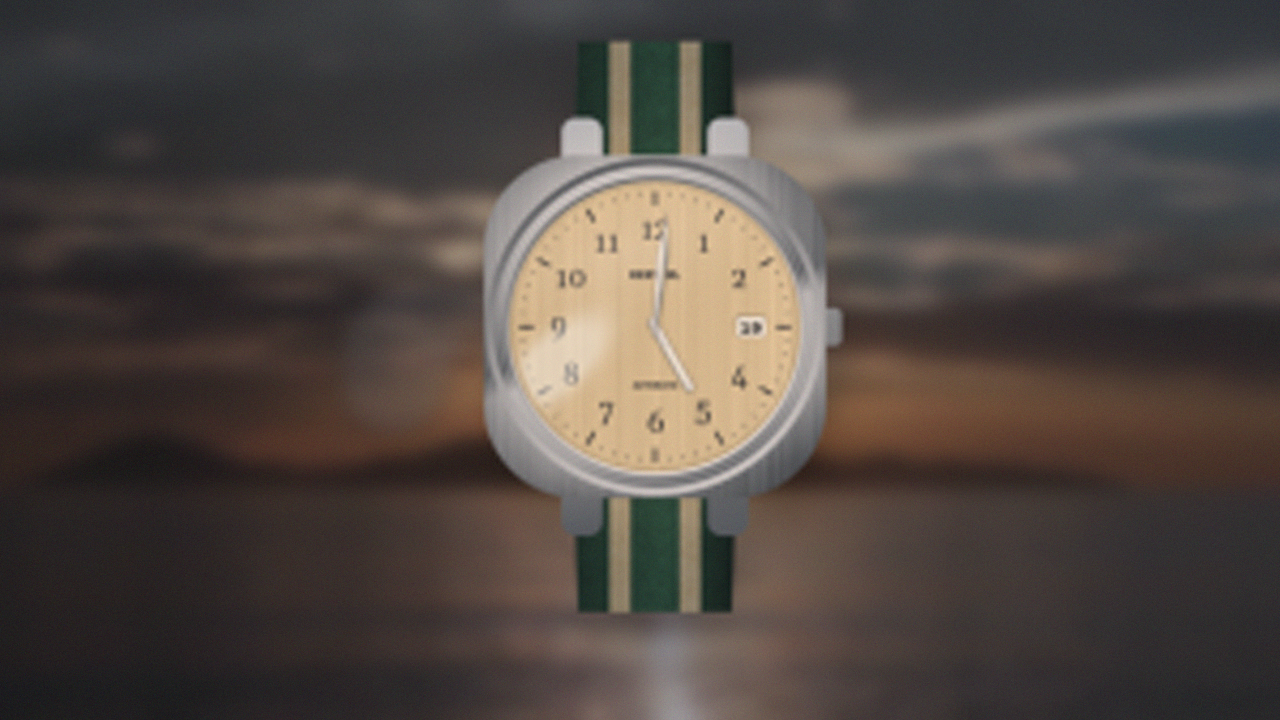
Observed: 5:01
